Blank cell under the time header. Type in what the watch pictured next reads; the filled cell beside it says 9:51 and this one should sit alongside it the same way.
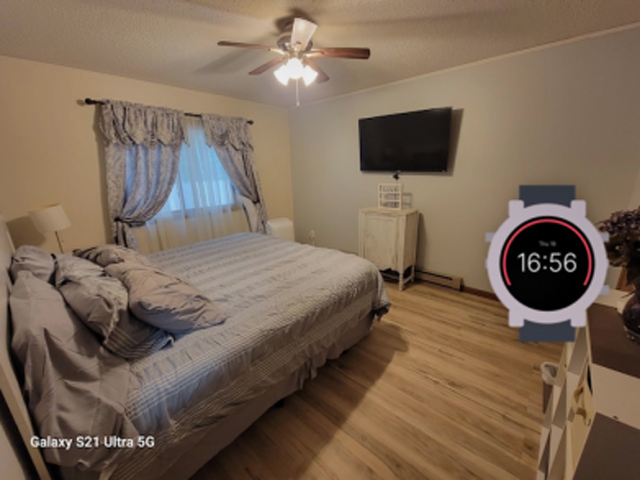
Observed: 16:56
